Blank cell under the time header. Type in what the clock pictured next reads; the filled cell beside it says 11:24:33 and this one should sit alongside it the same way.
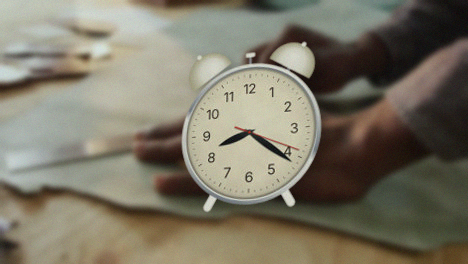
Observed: 8:21:19
